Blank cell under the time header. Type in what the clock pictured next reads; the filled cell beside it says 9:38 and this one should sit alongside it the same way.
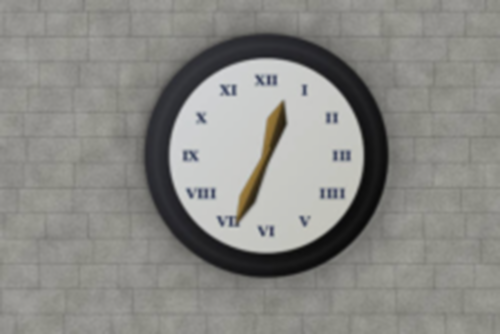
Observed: 12:34
